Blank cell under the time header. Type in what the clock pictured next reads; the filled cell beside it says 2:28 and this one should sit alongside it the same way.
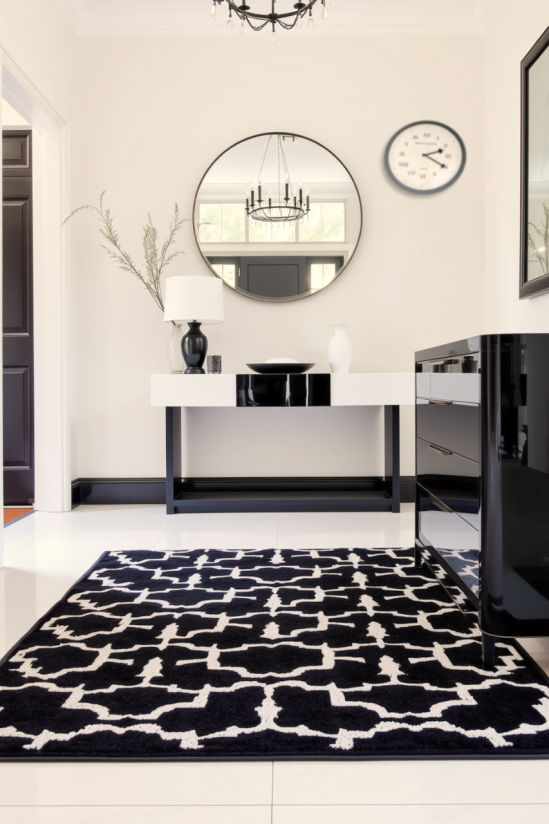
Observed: 2:20
